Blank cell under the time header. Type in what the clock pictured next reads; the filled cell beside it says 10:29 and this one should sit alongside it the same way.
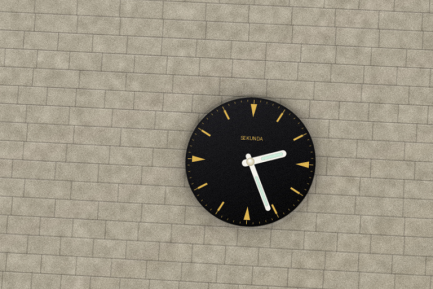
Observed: 2:26
